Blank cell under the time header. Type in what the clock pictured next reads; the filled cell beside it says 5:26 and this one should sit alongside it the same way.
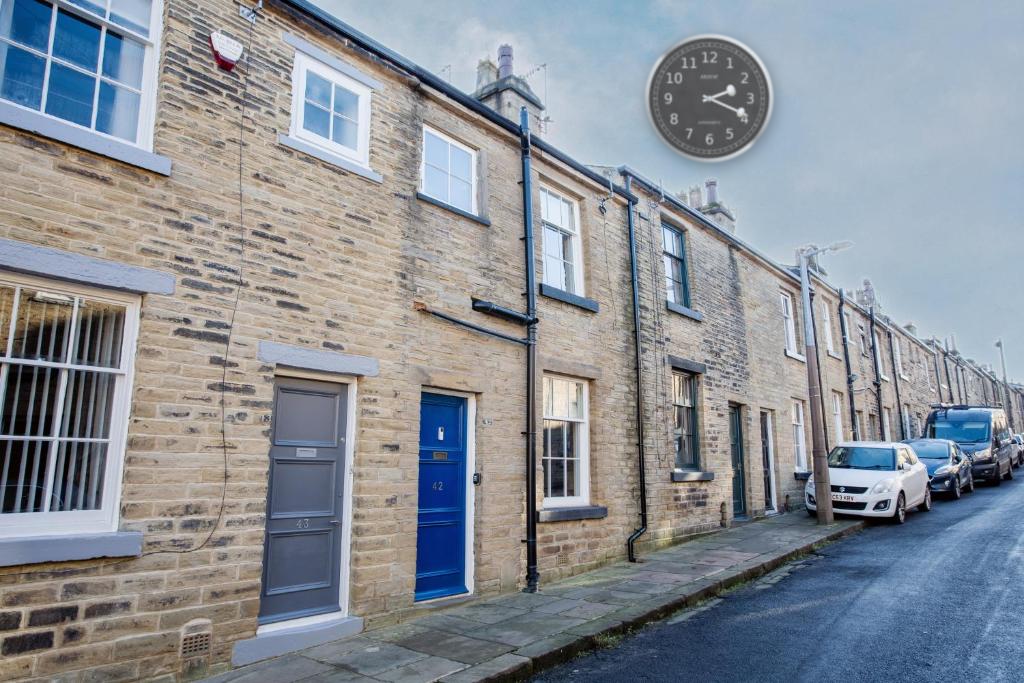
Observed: 2:19
